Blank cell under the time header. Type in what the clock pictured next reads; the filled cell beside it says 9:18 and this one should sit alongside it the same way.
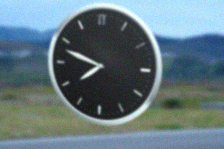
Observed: 7:48
